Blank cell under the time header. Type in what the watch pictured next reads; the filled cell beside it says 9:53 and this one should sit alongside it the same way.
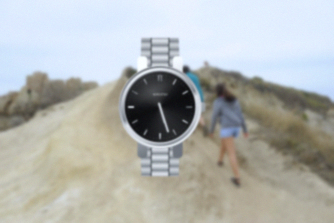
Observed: 5:27
